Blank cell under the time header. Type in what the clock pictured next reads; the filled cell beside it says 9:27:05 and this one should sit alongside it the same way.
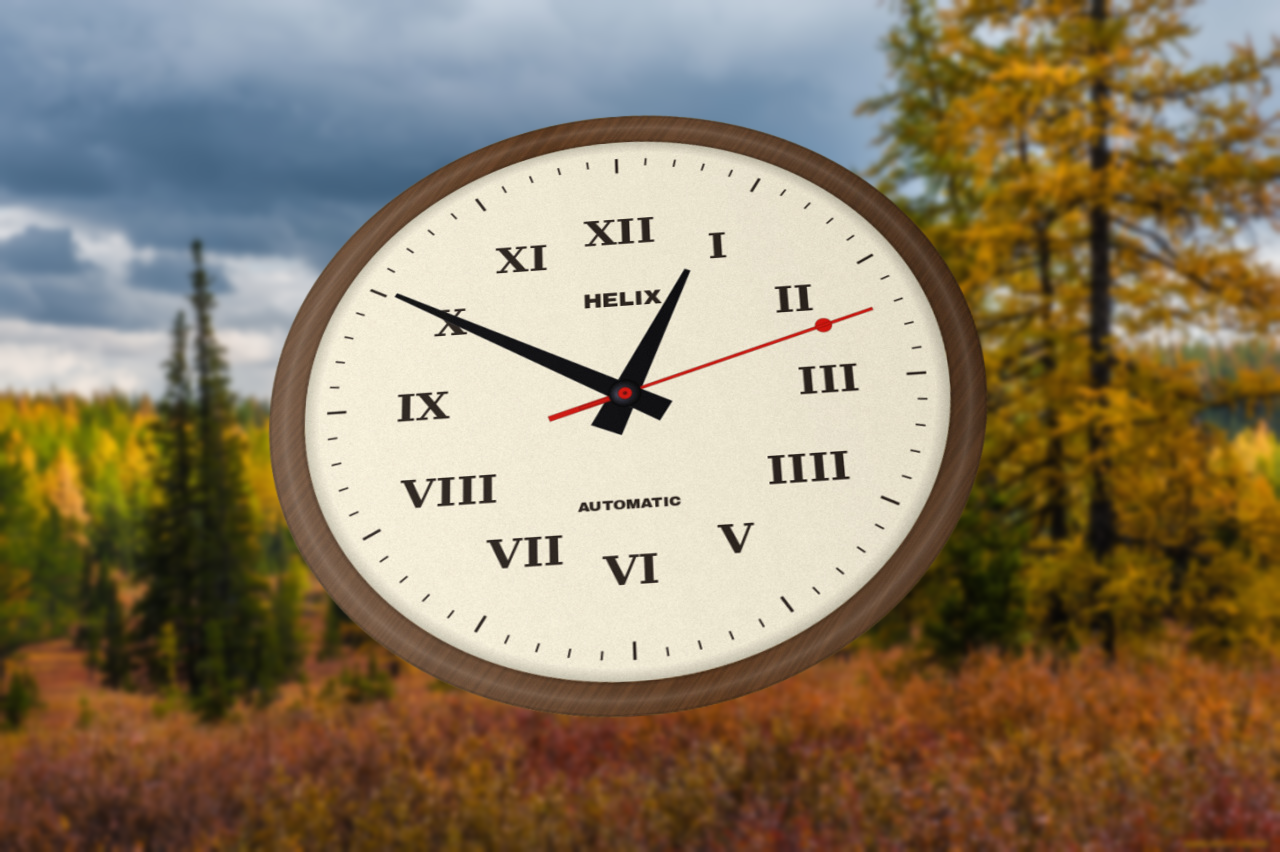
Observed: 12:50:12
